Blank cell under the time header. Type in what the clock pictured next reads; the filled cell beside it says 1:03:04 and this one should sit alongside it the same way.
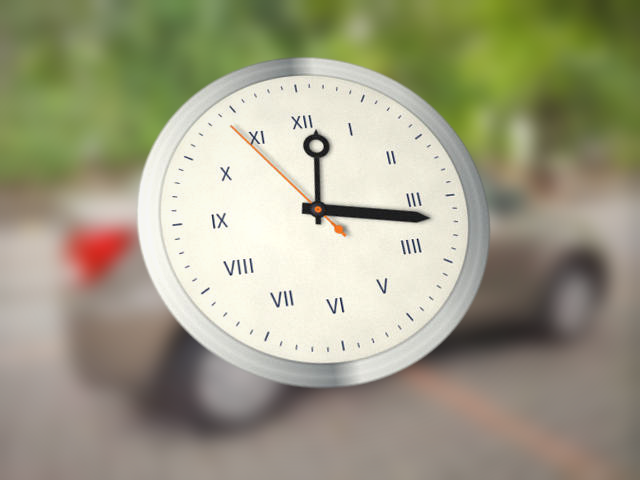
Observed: 12:16:54
